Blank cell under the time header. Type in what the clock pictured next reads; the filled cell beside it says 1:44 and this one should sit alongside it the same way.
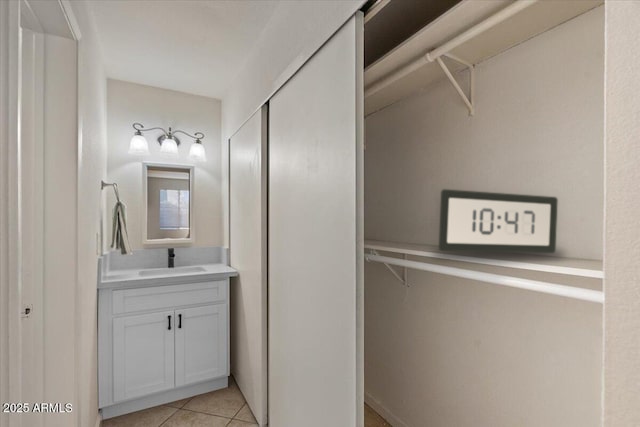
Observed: 10:47
